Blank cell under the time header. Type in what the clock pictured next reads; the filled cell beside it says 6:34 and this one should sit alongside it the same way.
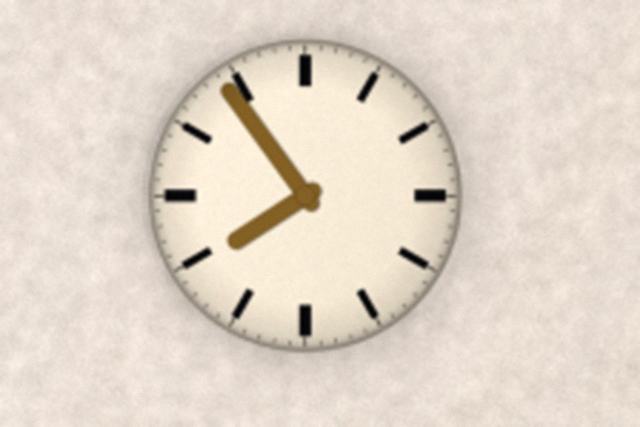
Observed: 7:54
